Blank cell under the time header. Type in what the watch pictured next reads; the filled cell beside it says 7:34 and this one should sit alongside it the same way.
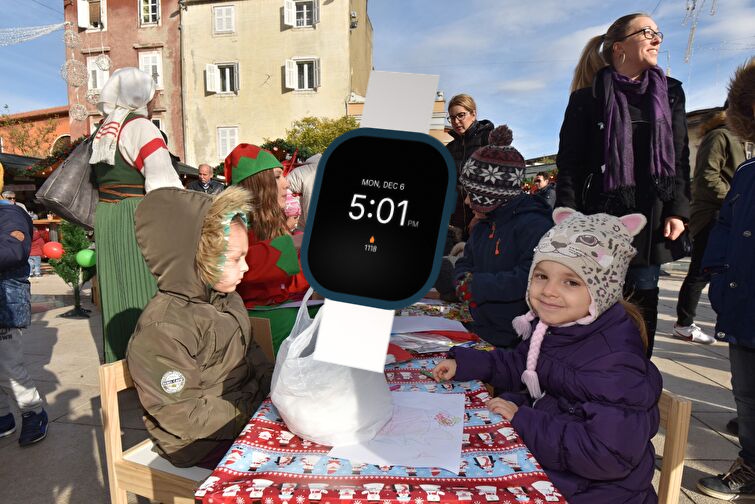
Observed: 5:01
